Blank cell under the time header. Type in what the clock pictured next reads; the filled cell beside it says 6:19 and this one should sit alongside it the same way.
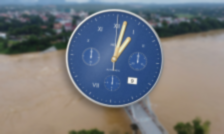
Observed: 1:02
